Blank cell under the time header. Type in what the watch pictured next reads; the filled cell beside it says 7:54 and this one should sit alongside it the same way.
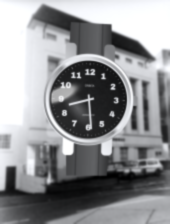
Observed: 8:29
